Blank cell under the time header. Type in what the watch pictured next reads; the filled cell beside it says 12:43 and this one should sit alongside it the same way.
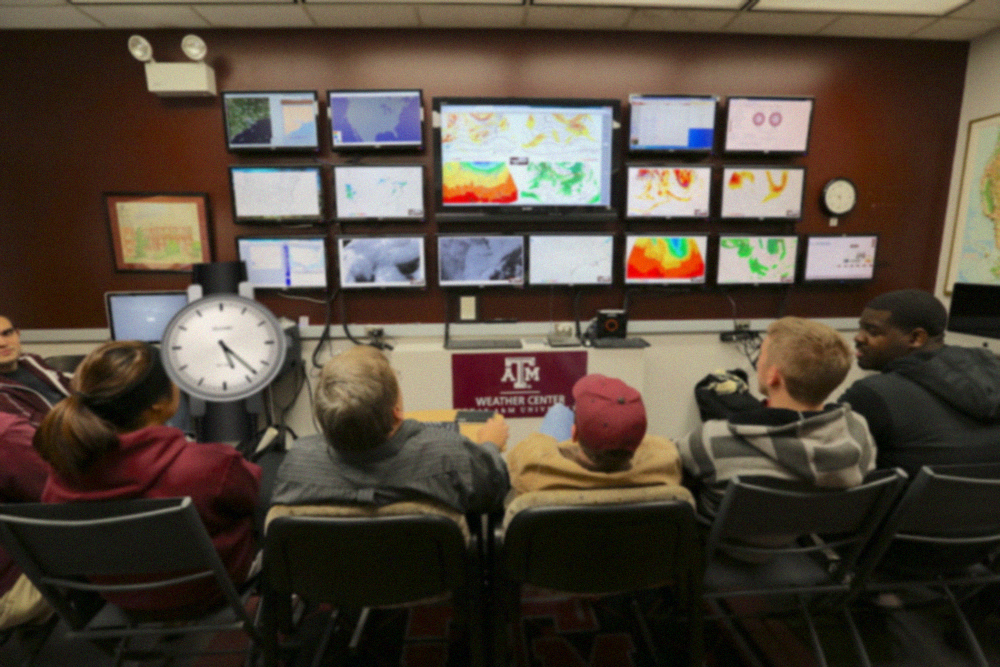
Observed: 5:23
